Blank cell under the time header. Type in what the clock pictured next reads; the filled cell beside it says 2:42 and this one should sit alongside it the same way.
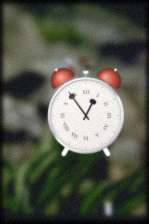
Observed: 12:54
